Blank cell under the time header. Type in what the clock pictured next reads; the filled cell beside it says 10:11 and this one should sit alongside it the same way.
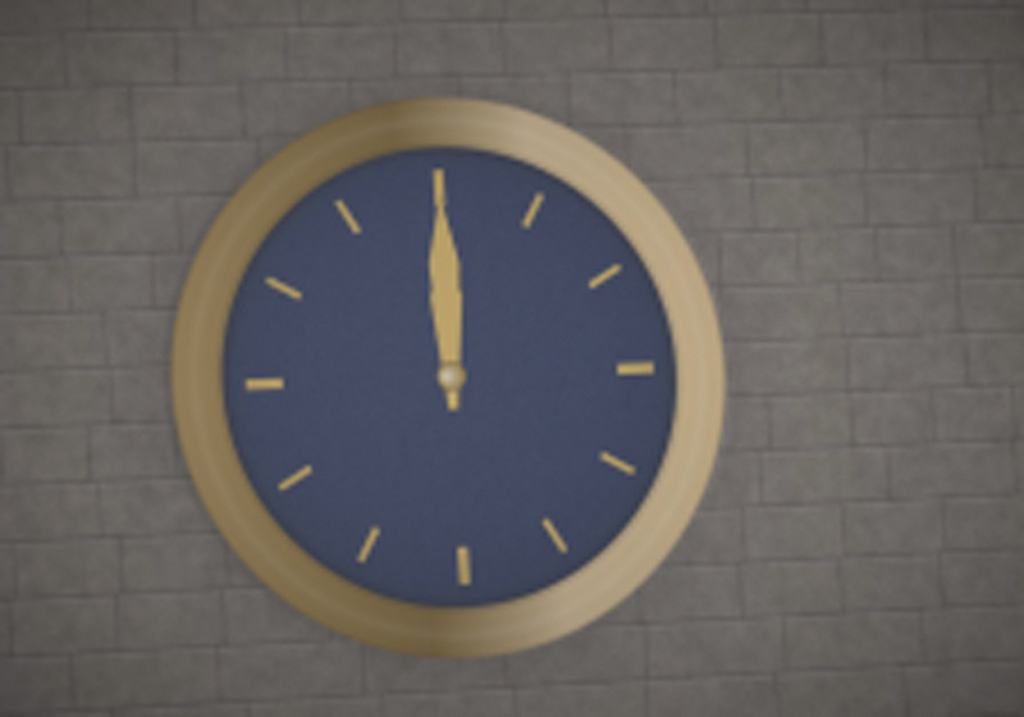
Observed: 12:00
